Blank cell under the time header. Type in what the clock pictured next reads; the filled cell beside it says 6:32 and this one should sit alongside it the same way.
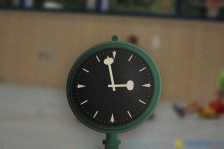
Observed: 2:58
